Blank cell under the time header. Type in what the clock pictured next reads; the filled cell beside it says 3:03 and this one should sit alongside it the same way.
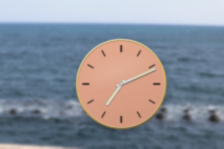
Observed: 7:11
